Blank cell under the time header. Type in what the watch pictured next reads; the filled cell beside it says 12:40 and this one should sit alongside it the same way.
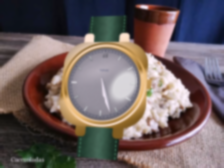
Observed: 5:27
